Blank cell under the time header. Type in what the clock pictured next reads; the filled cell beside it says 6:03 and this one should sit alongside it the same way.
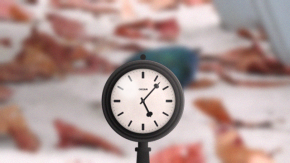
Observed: 5:07
